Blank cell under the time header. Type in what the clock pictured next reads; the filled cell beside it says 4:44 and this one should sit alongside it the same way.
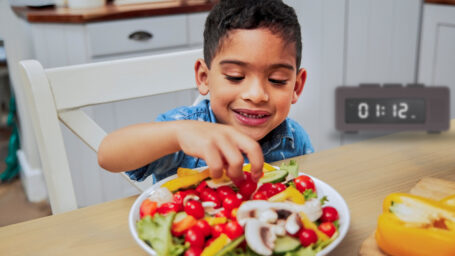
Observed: 1:12
